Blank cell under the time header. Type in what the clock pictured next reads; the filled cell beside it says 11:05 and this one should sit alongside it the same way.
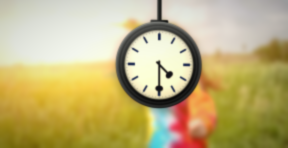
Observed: 4:30
